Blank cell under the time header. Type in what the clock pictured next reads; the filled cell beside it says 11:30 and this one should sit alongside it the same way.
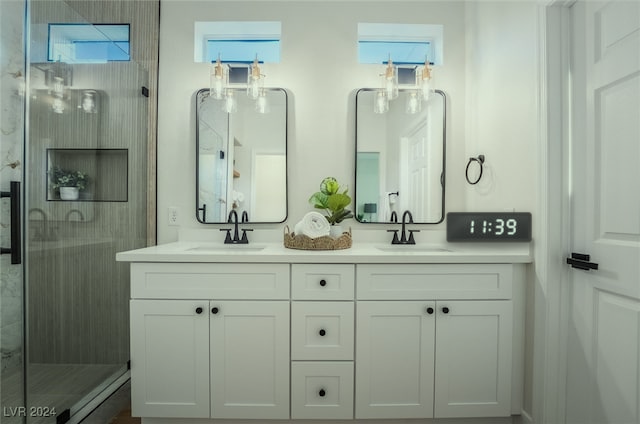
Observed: 11:39
